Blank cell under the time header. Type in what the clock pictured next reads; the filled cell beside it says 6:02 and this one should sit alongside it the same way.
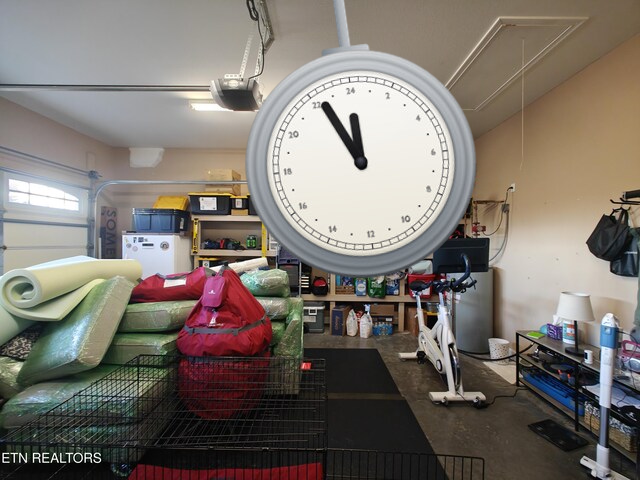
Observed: 23:56
